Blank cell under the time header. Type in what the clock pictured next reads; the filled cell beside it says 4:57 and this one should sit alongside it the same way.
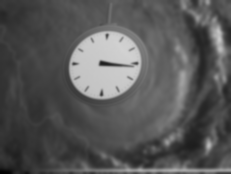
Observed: 3:16
